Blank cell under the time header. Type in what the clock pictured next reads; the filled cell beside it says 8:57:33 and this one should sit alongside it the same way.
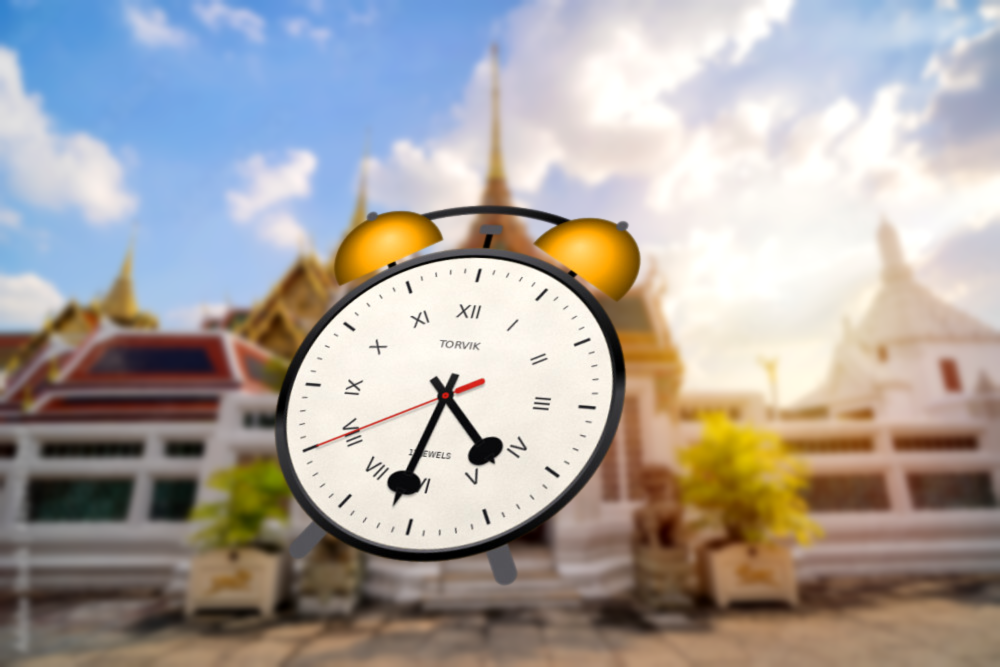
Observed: 4:31:40
